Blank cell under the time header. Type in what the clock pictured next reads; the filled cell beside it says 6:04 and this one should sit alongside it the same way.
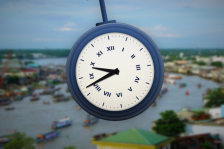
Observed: 9:42
